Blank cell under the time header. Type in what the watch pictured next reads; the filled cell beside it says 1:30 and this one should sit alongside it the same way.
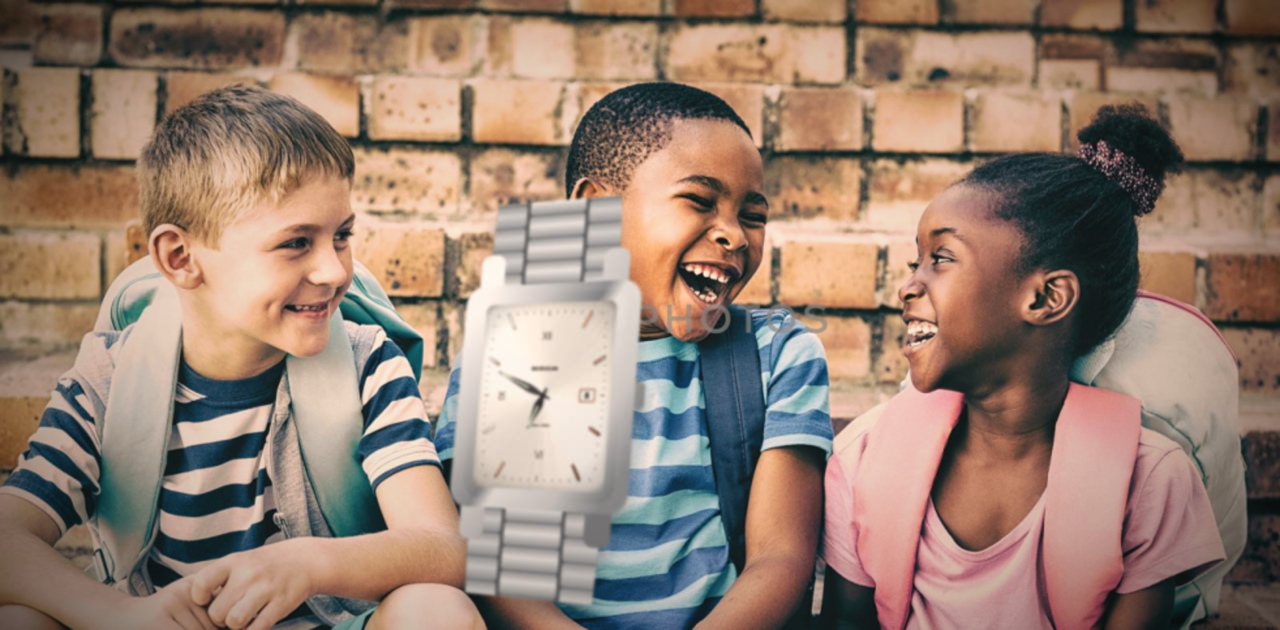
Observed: 6:49
